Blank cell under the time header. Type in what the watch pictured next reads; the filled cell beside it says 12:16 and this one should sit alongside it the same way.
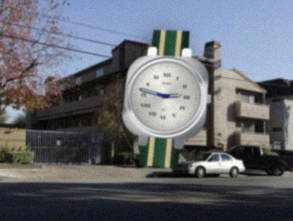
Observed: 2:47
